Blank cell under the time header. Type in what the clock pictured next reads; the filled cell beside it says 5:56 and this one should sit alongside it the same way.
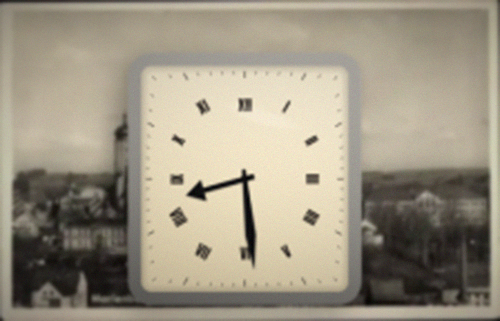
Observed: 8:29
